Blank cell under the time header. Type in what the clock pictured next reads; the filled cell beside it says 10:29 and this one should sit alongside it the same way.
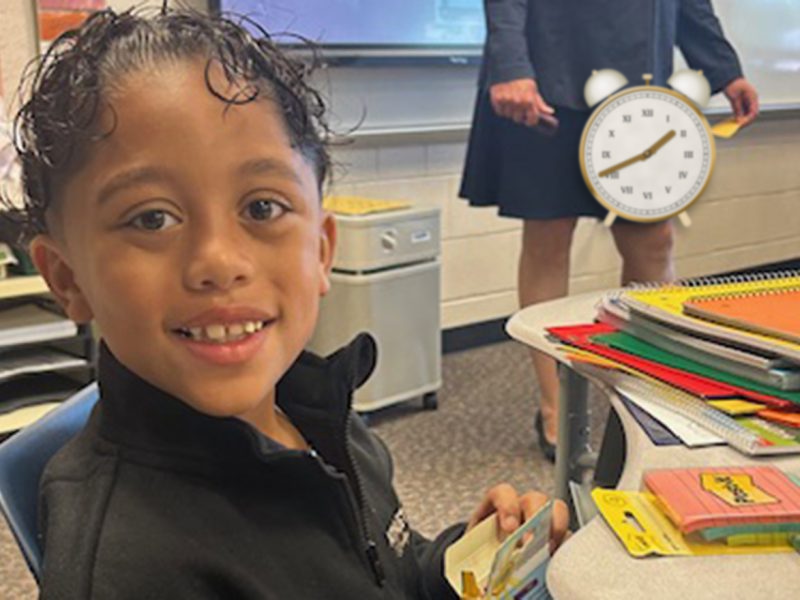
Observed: 1:41
